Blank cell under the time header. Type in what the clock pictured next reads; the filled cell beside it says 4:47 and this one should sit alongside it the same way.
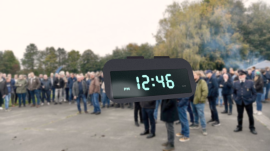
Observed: 12:46
